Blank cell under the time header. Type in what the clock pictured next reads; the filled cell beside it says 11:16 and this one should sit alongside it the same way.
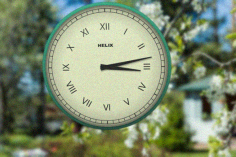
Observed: 3:13
